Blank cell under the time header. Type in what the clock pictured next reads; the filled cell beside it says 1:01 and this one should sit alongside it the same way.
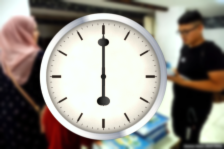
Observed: 6:00
